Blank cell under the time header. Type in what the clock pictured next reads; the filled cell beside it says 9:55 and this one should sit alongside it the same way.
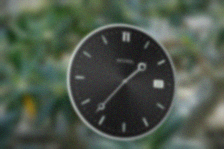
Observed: 1:37
